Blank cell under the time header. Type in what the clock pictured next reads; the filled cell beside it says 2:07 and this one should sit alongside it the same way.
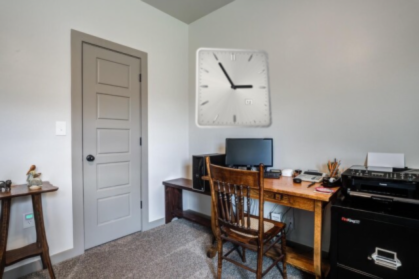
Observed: 2:55
